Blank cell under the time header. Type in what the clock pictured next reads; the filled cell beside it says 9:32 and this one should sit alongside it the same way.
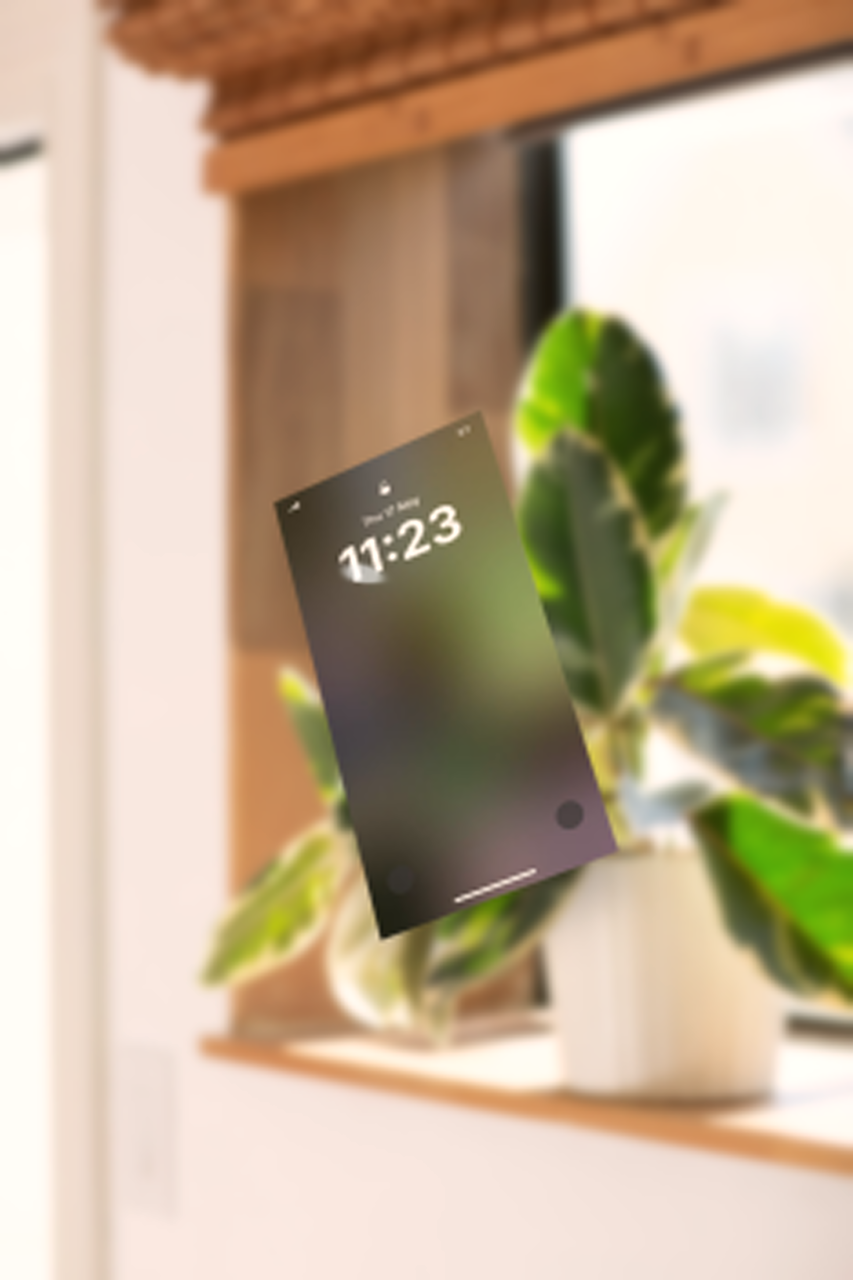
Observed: 11:23
